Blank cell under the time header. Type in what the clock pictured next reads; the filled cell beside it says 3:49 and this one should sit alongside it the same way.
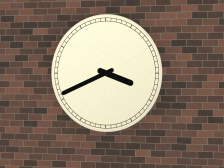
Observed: 3:41
